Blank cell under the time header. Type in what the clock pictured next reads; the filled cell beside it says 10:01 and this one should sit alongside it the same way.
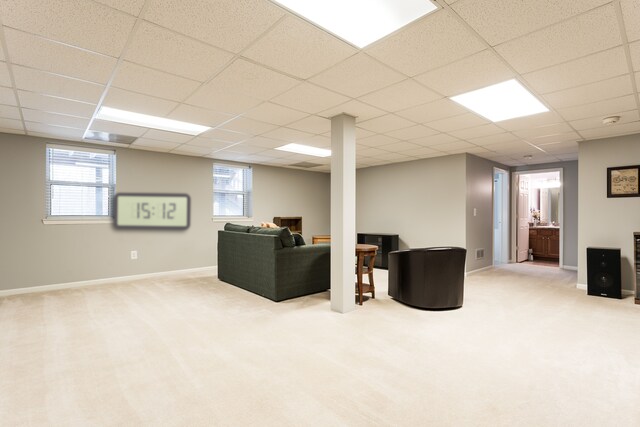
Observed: 15:12
